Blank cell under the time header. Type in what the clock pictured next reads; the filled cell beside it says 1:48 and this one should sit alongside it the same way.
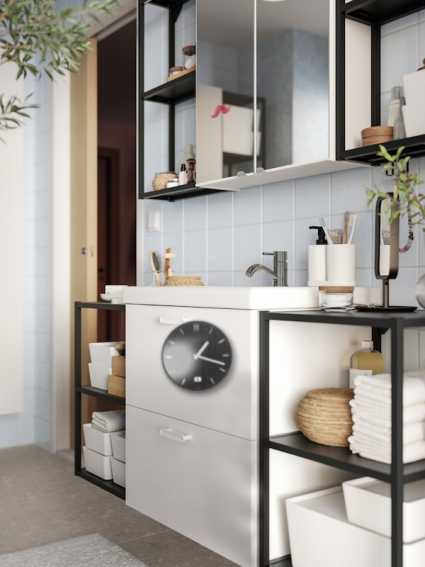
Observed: 1:18
